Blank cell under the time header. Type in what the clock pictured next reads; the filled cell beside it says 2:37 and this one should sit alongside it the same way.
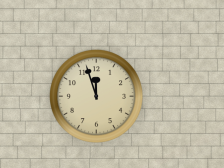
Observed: 11:57
